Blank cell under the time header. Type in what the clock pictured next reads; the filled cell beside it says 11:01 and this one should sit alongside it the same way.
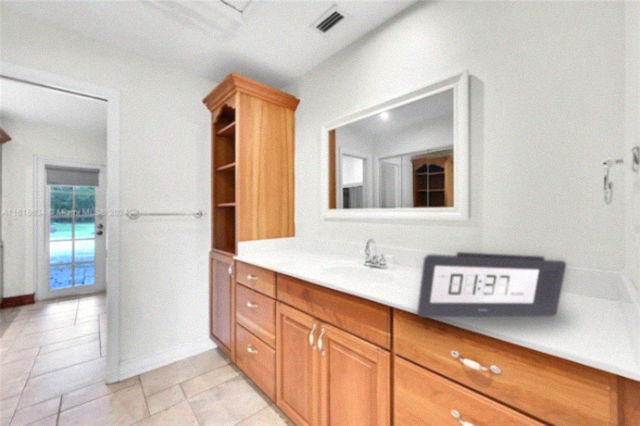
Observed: 1:37
